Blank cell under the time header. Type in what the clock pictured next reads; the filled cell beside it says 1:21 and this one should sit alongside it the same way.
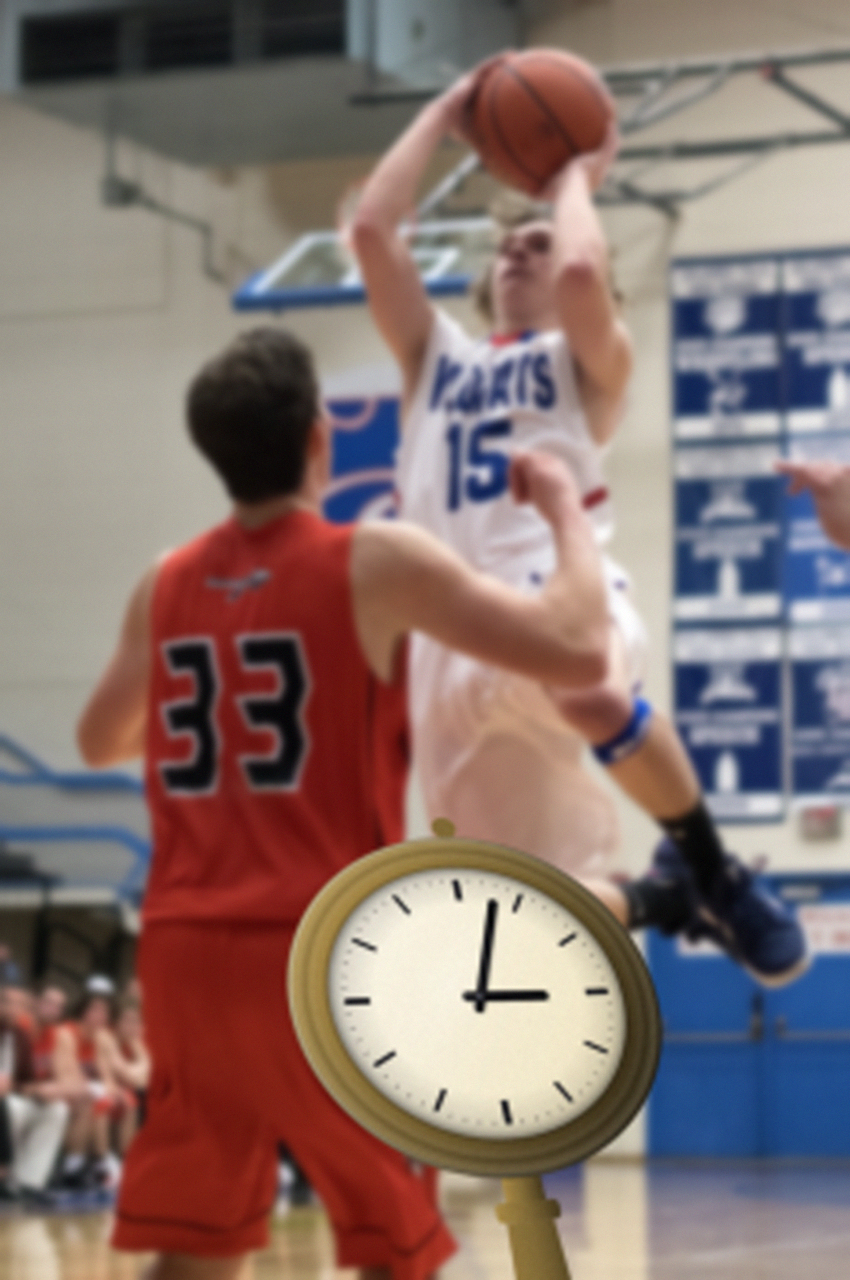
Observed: 3:03
